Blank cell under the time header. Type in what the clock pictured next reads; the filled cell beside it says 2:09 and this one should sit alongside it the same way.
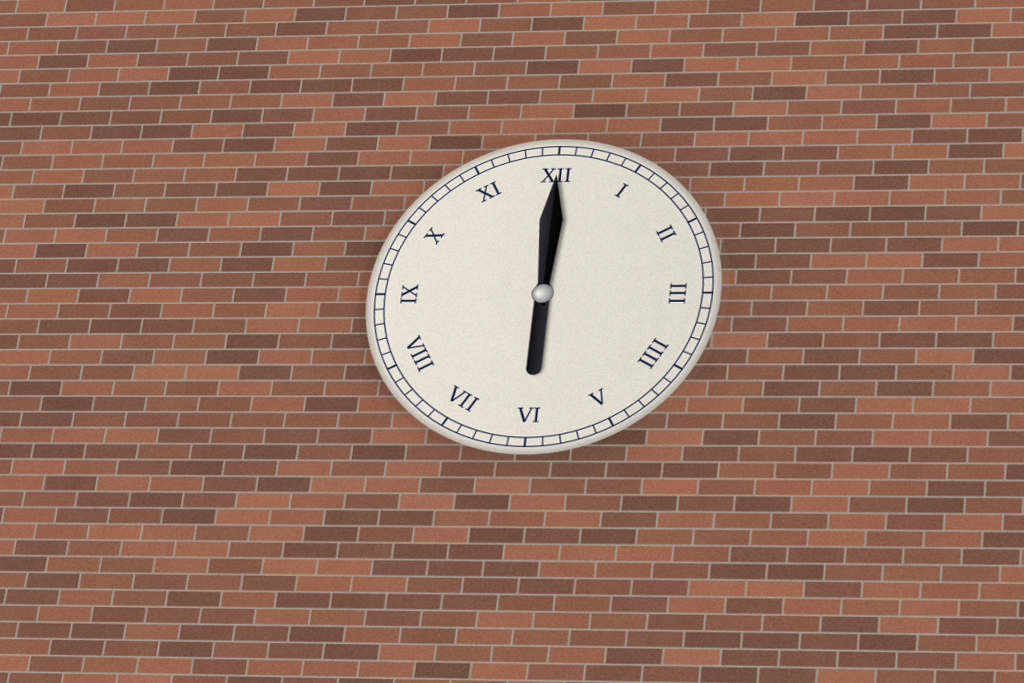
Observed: 6:00
